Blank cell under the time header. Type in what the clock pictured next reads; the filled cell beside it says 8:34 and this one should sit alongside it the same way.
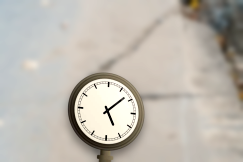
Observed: 5:08
